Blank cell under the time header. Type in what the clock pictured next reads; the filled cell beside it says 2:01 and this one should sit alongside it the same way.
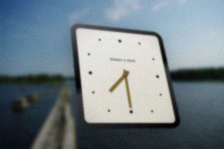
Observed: 7:30
